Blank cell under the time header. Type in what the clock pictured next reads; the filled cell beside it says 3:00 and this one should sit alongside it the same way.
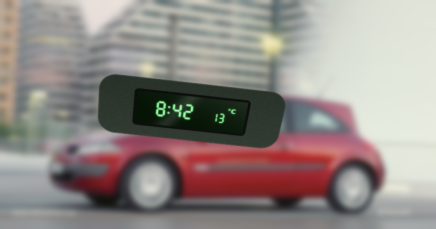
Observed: 8:42
